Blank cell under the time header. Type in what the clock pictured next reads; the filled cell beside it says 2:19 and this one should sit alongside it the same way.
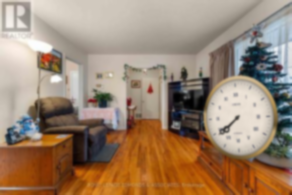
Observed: 7:39
